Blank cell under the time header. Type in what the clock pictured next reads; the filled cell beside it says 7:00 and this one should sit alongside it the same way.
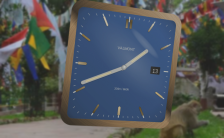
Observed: 1:41
